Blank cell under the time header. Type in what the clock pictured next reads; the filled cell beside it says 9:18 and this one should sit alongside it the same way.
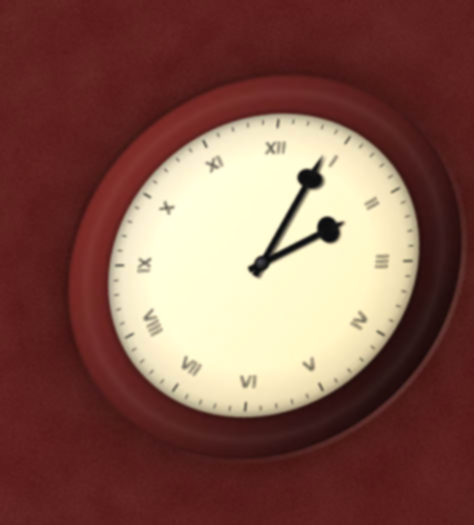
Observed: 2:04
